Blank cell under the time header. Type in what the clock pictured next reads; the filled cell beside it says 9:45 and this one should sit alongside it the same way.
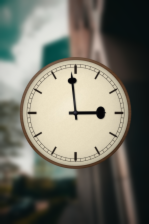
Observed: 2:59
